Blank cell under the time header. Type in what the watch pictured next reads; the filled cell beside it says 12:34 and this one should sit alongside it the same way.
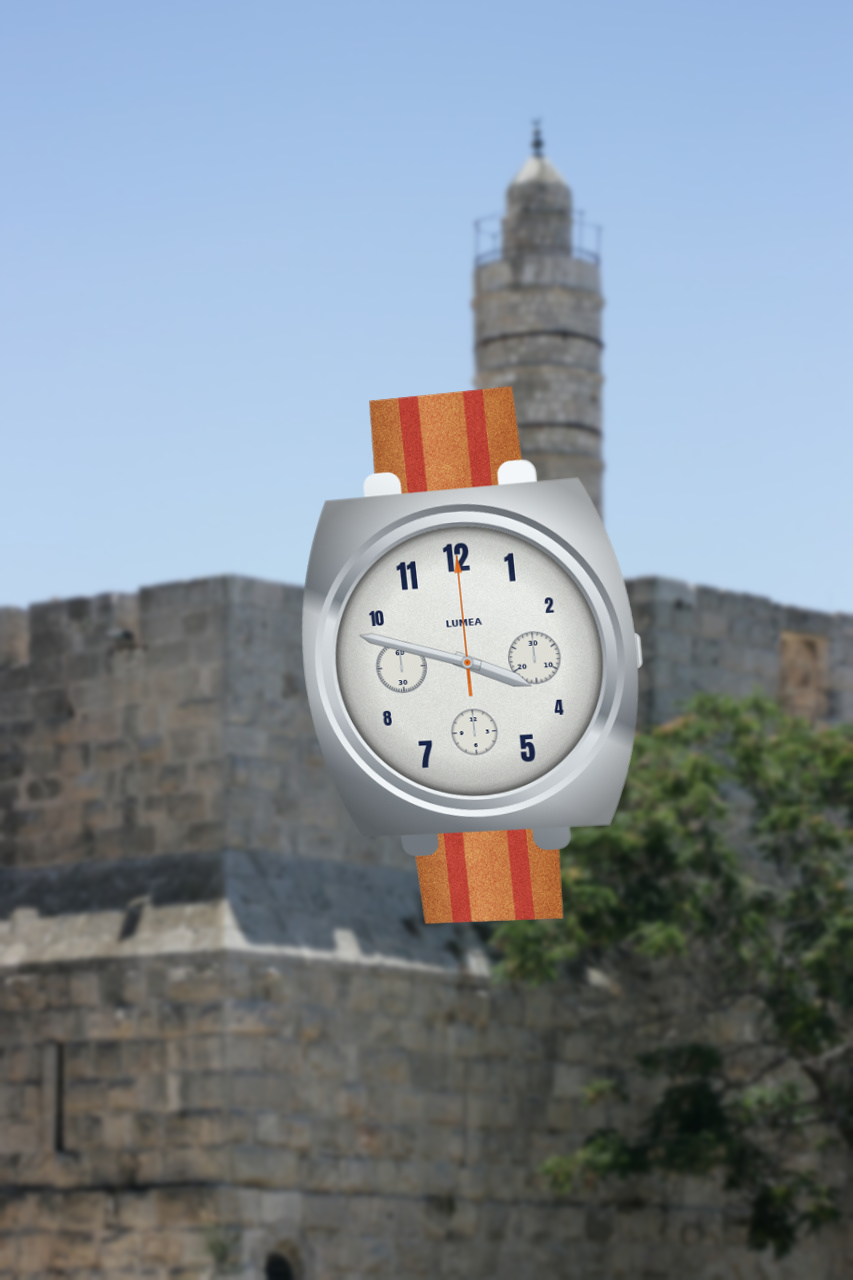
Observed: 3:48
